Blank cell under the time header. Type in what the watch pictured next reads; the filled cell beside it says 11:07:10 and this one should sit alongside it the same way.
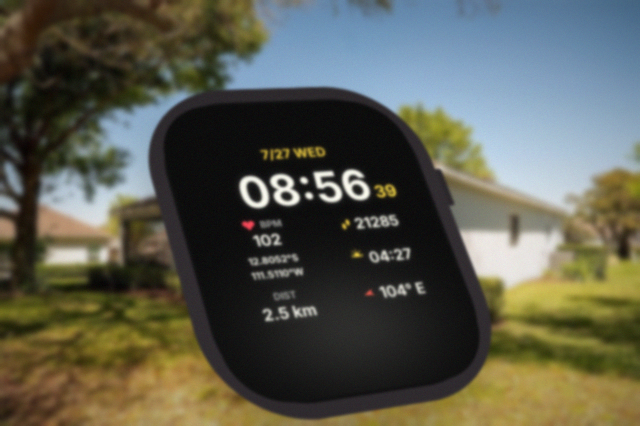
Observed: 8:56:39
